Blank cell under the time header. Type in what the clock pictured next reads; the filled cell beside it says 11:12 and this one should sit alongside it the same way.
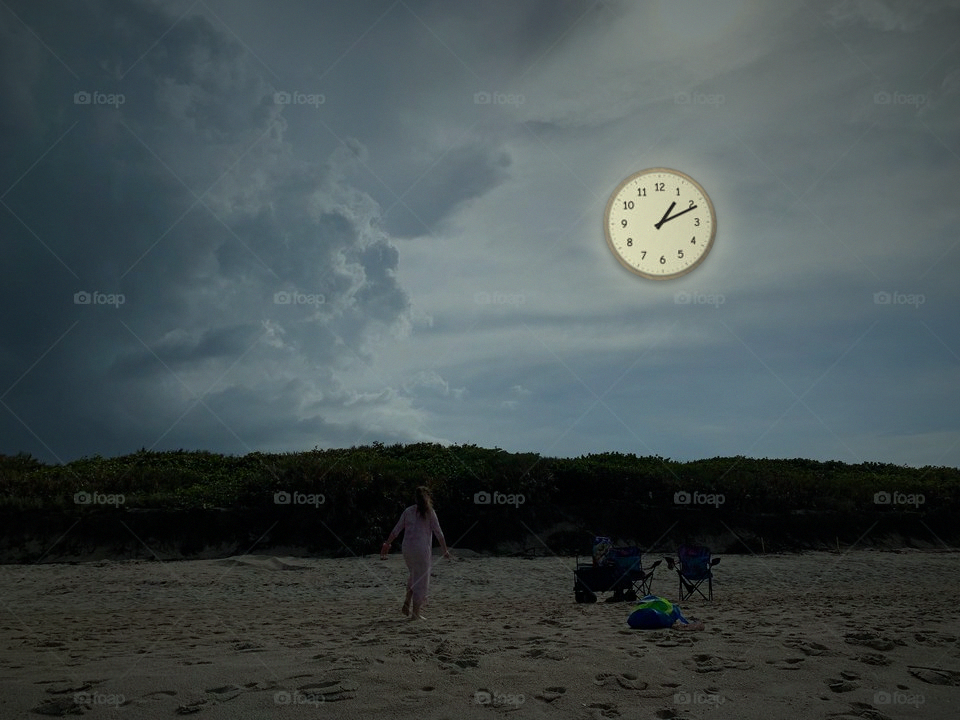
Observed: 1:11
